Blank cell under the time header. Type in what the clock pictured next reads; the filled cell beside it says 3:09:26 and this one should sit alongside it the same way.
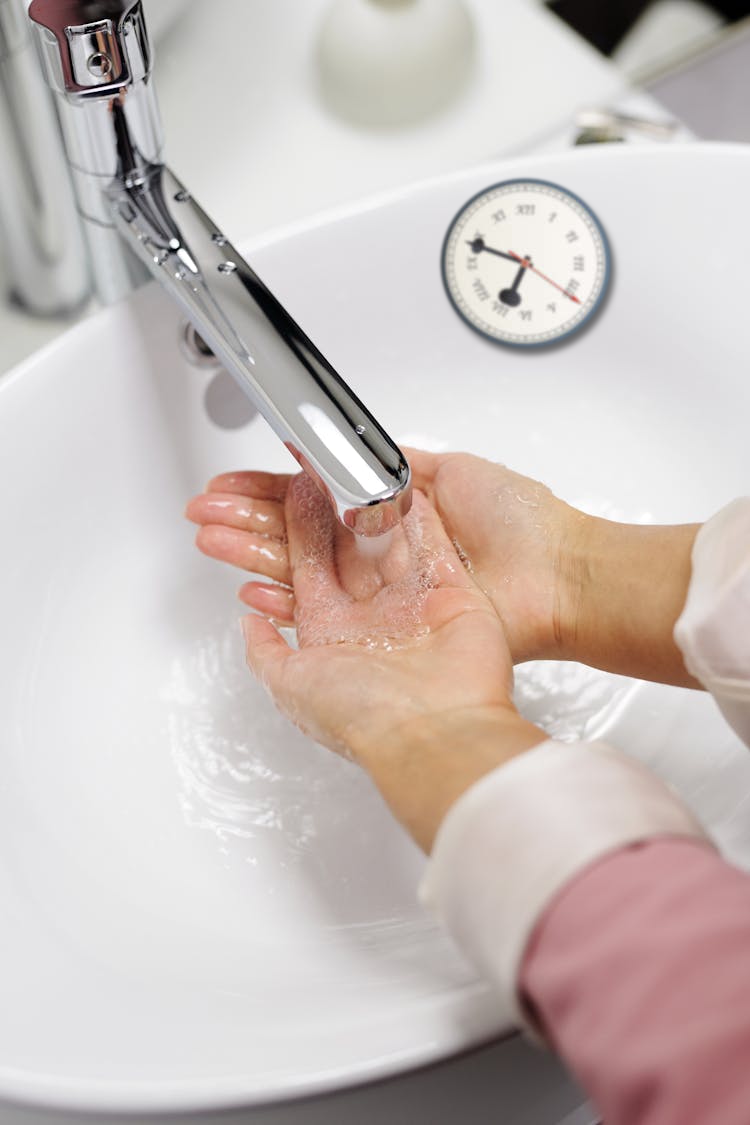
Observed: 6:48:21
